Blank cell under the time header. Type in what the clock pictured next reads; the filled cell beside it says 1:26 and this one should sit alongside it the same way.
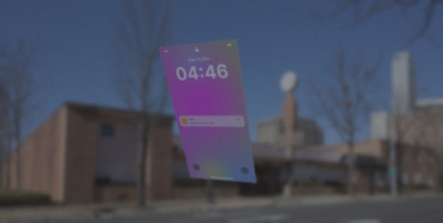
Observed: 4:46
